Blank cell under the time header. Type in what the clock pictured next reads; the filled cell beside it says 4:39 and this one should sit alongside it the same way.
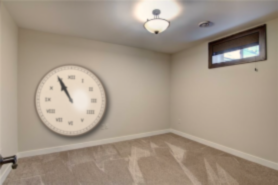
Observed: 10:55
